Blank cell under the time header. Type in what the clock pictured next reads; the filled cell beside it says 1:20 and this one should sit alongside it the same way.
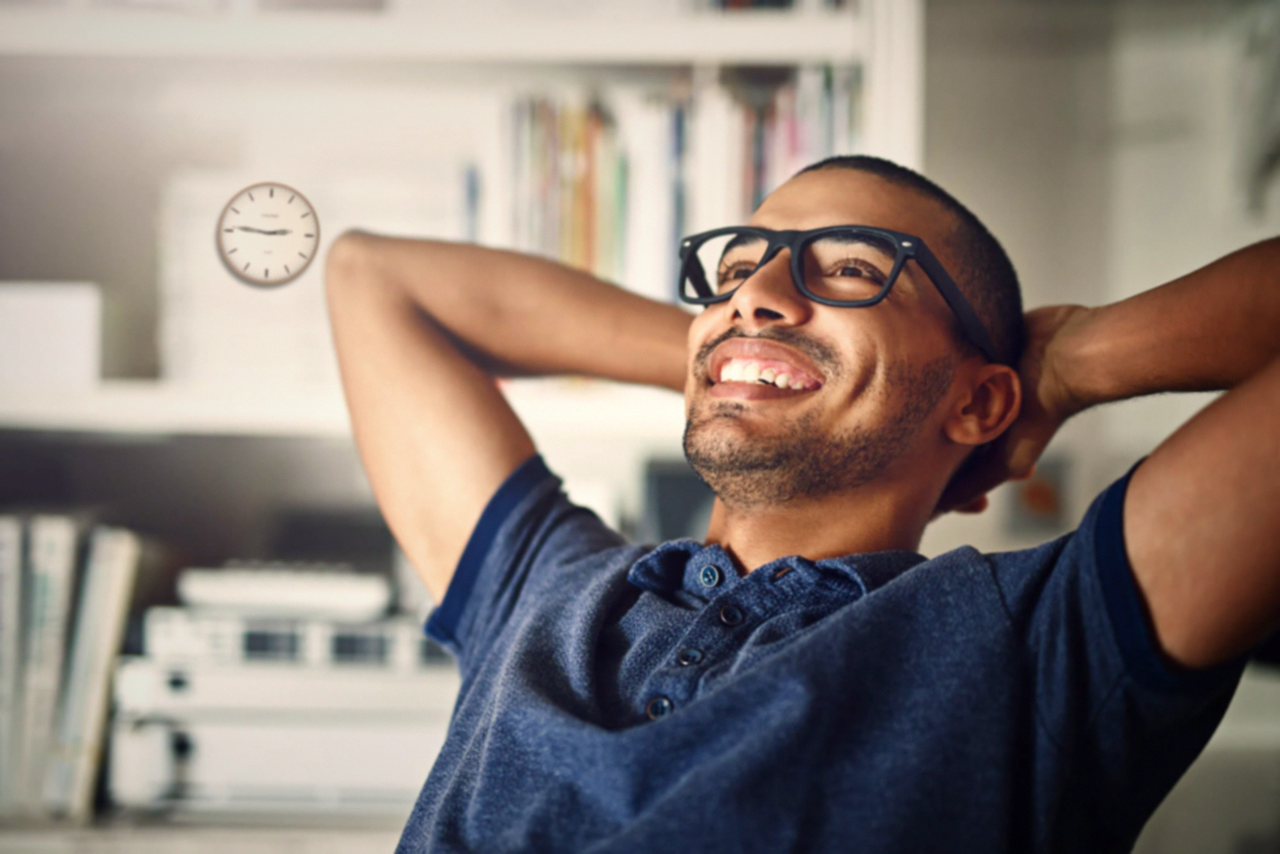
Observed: 2:46
